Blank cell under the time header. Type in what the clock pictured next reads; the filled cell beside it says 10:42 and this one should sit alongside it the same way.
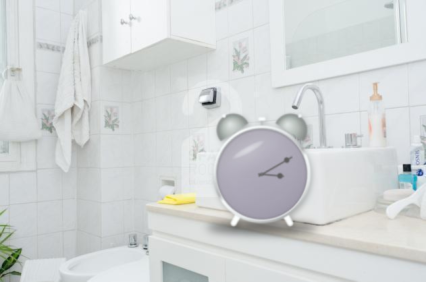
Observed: 3:10
